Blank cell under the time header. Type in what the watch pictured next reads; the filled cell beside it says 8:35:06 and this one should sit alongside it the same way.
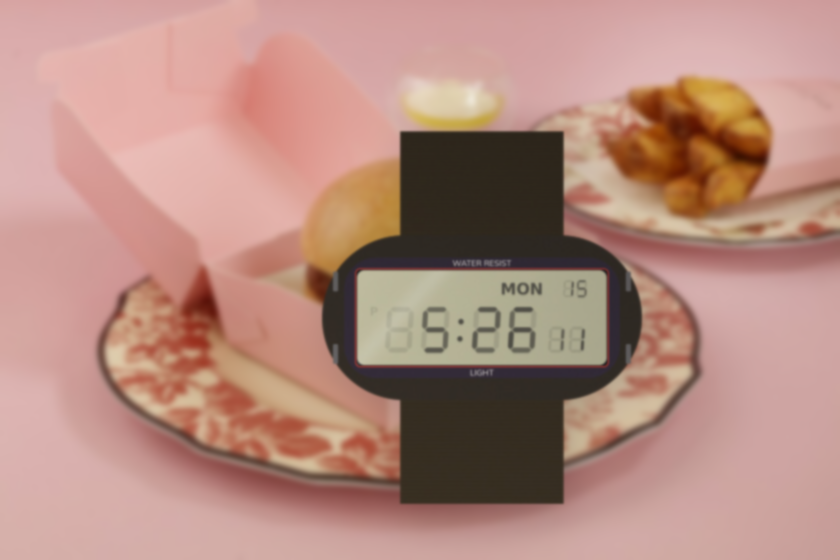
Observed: 5:26:11
